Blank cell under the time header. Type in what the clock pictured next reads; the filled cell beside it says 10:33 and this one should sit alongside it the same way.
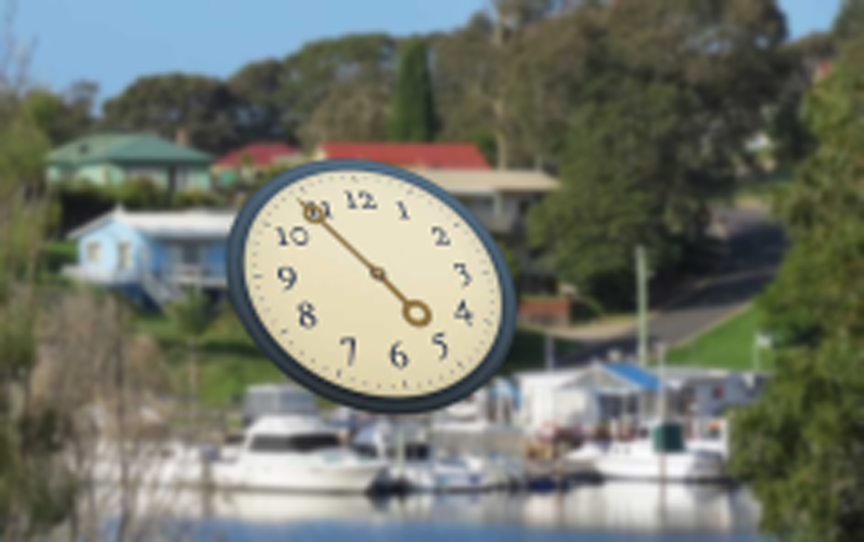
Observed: 4:54
